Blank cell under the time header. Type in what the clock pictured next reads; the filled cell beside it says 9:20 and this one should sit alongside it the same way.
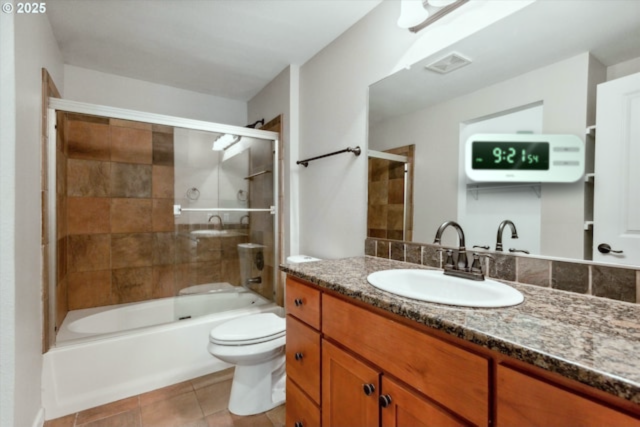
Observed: 9:21
